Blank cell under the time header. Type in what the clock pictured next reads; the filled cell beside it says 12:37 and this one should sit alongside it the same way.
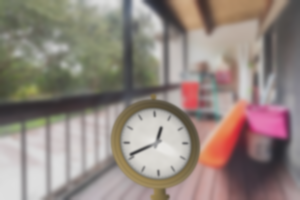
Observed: 12:41
